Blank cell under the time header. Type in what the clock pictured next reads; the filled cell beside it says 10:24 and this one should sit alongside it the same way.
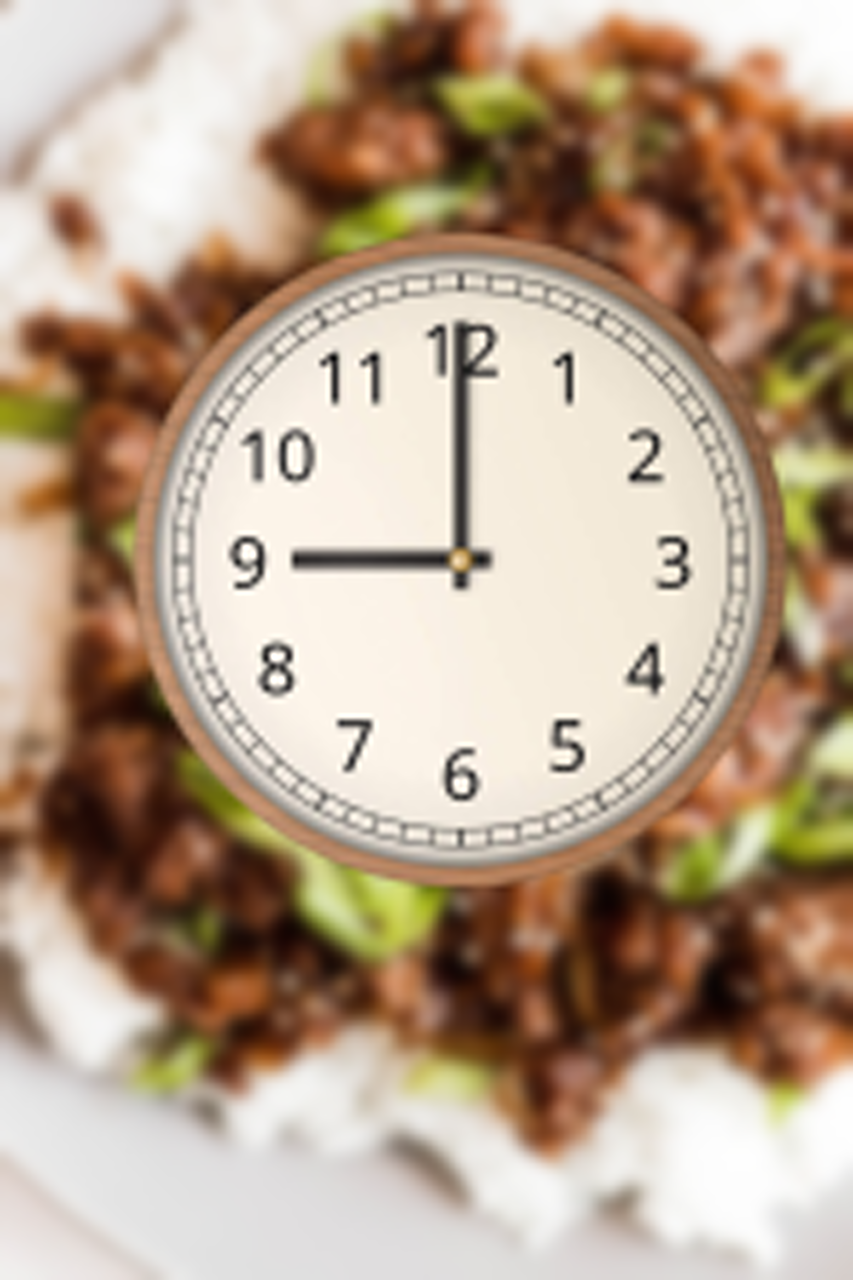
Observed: 9:00
